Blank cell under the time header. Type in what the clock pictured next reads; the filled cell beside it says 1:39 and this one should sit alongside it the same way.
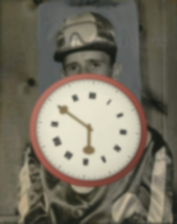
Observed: 5:50
